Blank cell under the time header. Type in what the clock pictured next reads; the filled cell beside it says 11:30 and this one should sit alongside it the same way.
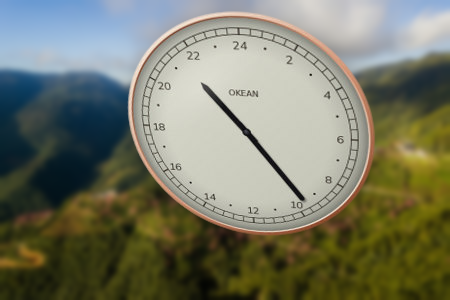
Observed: 21:24
